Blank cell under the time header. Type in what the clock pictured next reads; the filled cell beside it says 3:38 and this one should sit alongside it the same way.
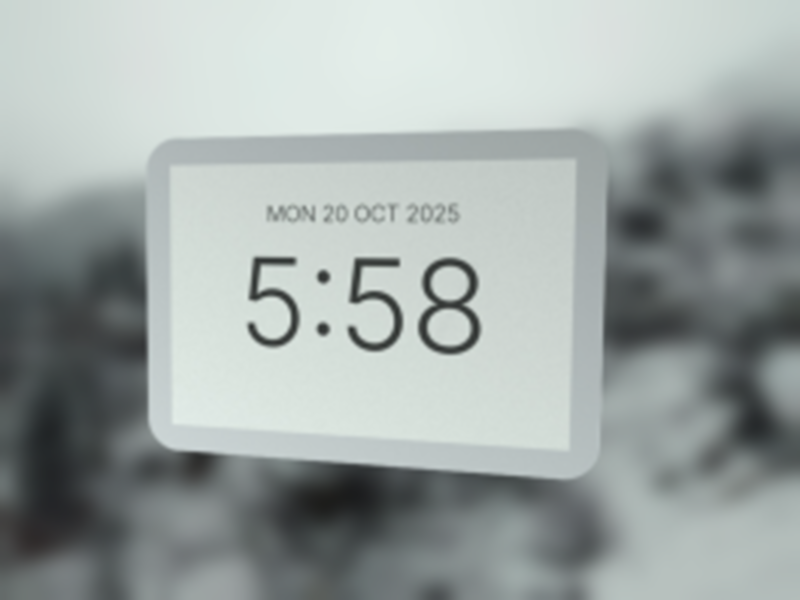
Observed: 5:58
